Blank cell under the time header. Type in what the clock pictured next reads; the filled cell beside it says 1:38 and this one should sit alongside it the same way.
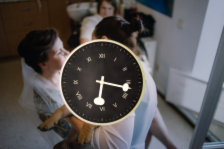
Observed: 6:17
